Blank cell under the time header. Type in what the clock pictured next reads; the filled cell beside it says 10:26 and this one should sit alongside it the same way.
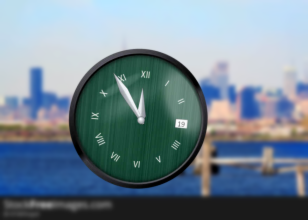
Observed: 11:54
